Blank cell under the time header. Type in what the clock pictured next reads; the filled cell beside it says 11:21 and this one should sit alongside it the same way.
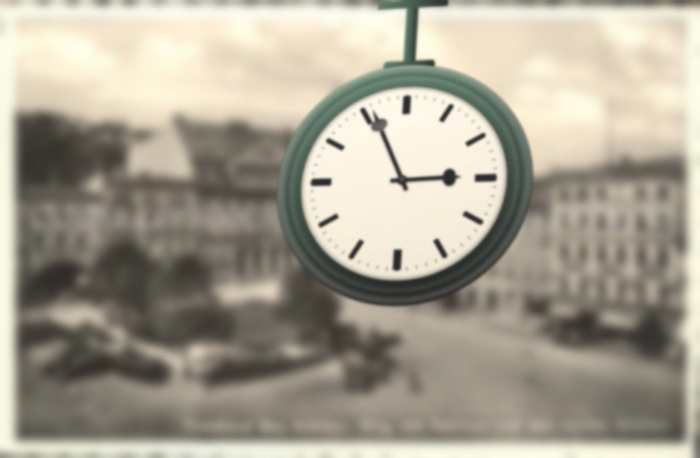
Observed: 2:56
